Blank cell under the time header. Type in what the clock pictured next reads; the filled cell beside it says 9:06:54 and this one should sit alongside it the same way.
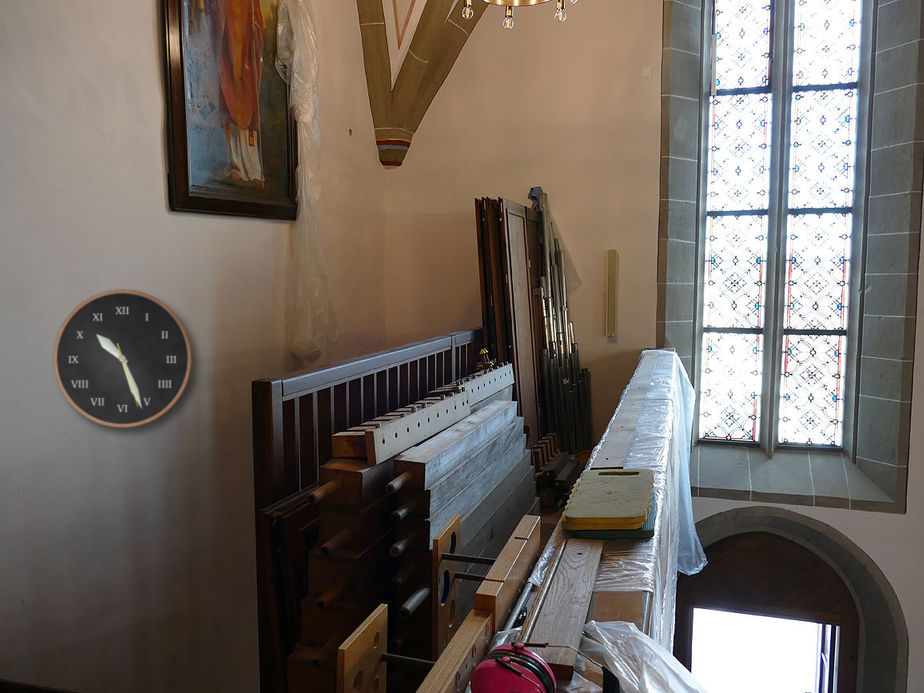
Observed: 10:26:27
